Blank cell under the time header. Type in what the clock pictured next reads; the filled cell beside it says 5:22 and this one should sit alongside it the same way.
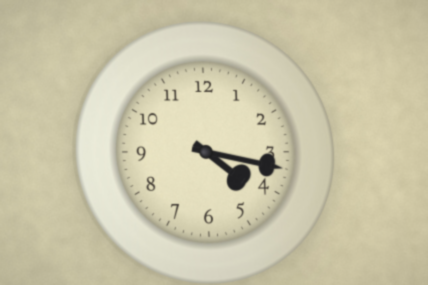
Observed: 4:17
